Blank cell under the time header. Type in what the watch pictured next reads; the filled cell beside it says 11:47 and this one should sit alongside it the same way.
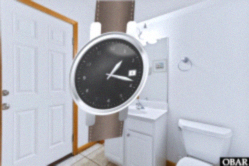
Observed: 1:18
